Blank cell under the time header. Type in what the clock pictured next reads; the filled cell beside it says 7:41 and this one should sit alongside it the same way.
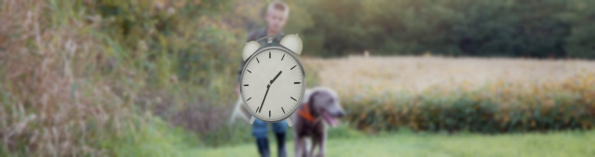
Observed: 1:34
